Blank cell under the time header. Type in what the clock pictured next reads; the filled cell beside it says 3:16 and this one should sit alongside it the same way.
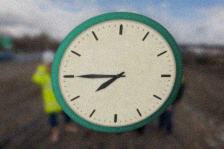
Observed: 7:45
